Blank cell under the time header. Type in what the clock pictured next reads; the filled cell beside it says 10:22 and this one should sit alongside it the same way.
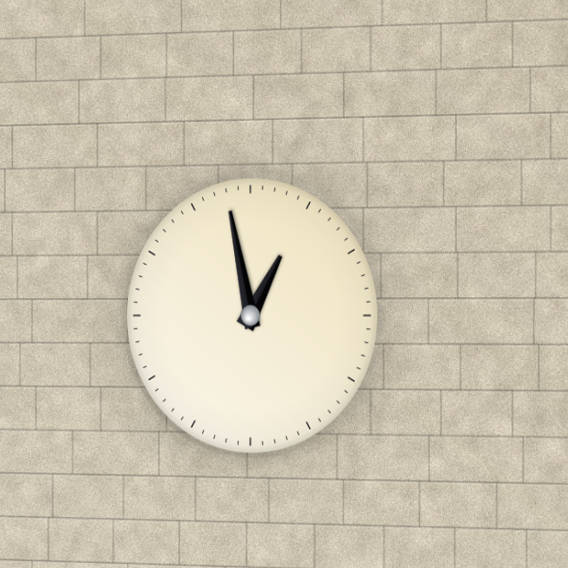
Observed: 12:58
